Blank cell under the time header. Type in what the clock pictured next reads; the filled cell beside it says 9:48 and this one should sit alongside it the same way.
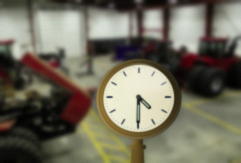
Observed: 4:30
